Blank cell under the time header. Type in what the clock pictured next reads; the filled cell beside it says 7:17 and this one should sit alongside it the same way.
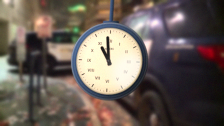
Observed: 10:59
